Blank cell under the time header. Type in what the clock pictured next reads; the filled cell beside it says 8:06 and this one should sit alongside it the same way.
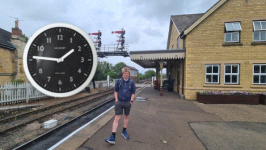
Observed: 1:46
